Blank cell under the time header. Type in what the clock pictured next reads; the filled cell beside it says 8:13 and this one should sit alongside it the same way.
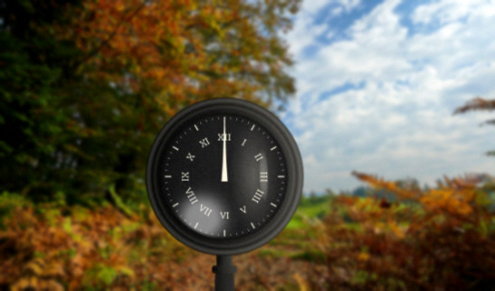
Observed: 12:00
